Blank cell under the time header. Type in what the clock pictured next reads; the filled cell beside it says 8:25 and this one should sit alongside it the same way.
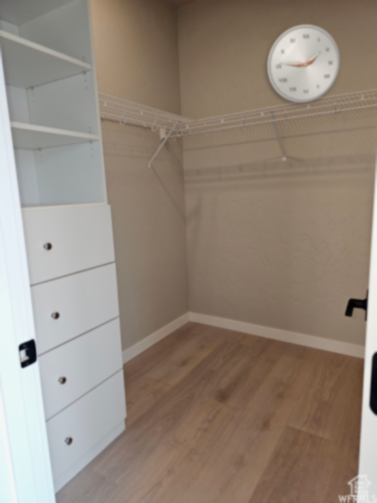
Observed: 1:46
